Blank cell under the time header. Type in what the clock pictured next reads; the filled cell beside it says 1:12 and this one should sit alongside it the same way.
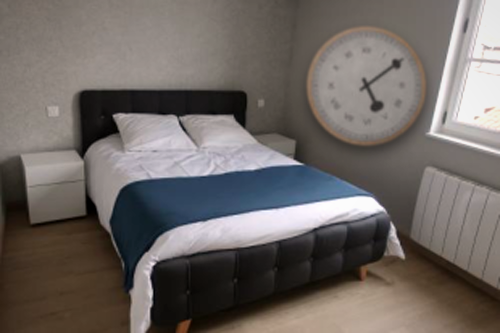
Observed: 5:09
